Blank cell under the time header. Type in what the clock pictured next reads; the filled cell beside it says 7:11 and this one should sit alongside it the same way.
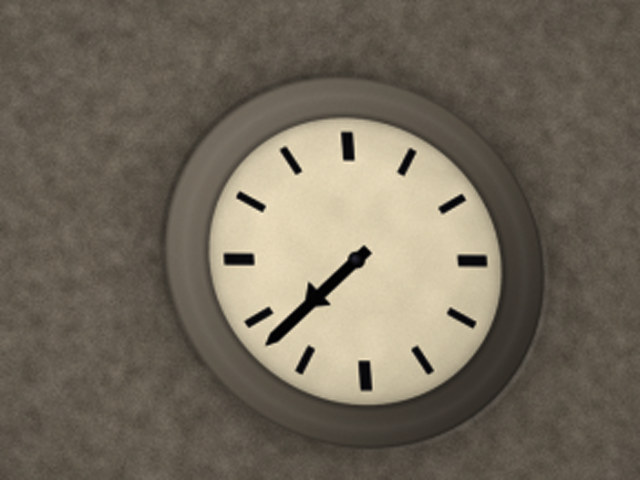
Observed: 7:38
